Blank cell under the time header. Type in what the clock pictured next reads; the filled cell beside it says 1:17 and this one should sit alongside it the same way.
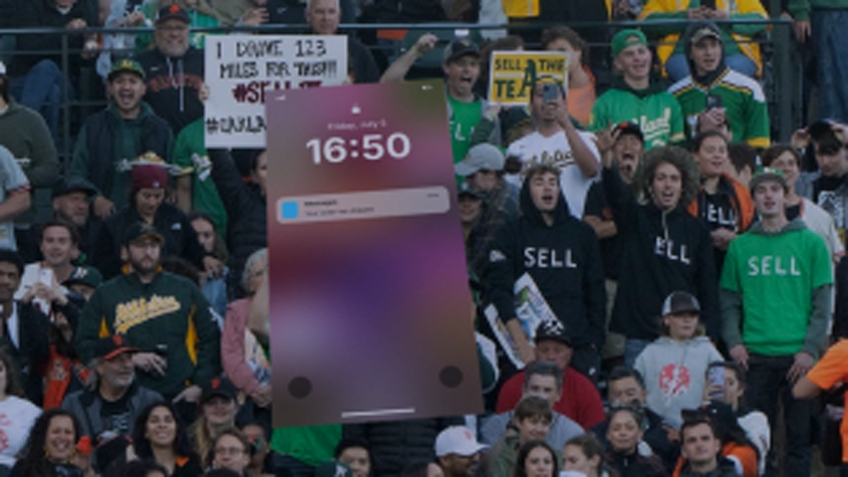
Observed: 16:50
